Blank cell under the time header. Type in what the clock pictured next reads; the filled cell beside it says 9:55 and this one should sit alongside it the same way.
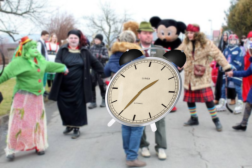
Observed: 1:35
